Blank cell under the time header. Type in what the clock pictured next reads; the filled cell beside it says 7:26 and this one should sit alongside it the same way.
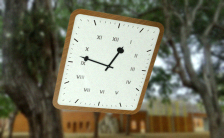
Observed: 12:47
